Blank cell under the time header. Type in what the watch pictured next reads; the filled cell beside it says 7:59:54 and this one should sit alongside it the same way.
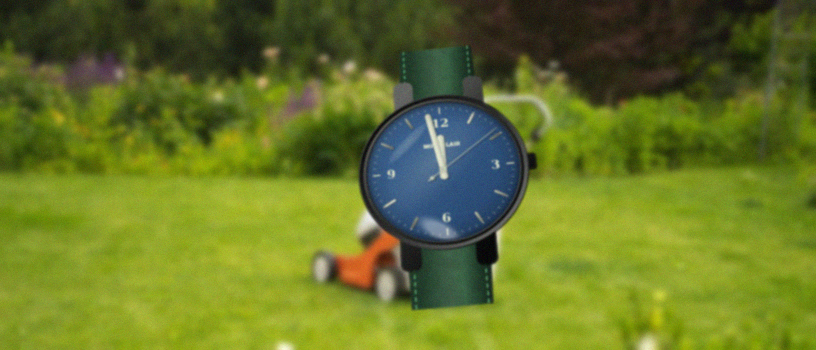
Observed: 11:58:09
